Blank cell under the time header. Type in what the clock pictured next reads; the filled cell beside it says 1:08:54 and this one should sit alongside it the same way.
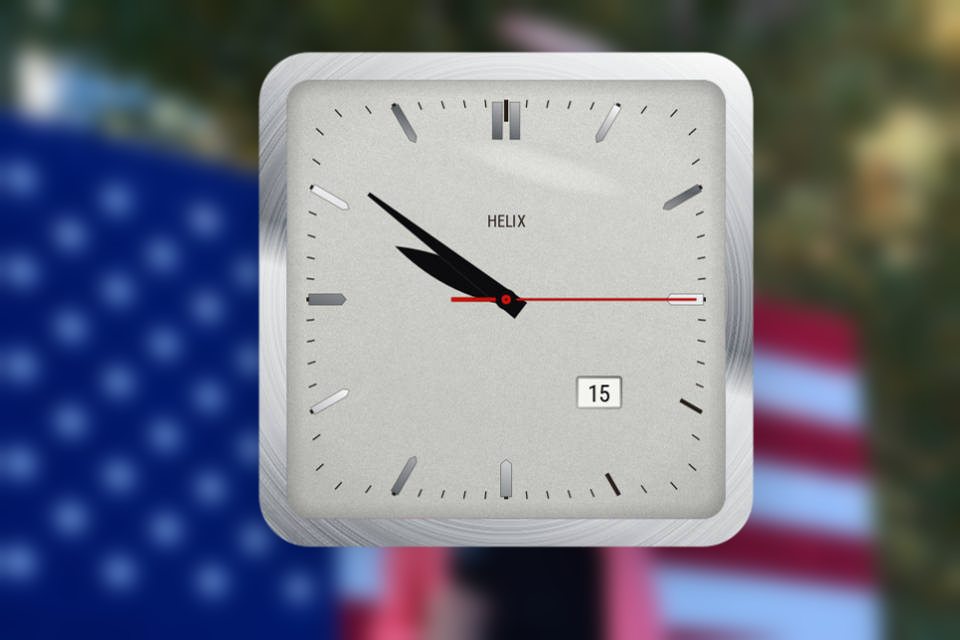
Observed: 9:51:15
